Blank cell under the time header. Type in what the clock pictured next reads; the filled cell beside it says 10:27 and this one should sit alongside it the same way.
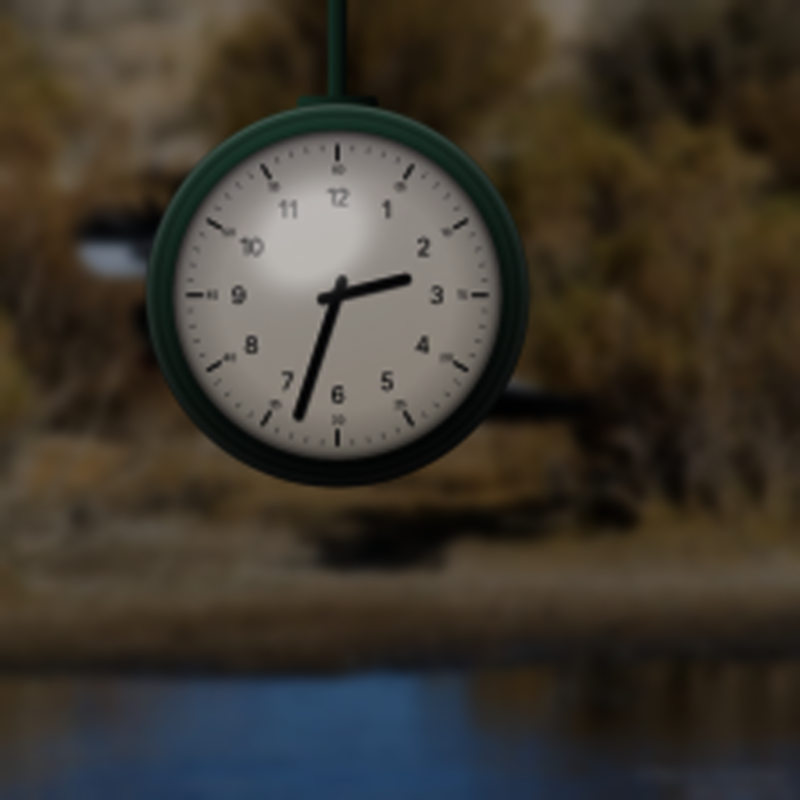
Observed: 2:33
